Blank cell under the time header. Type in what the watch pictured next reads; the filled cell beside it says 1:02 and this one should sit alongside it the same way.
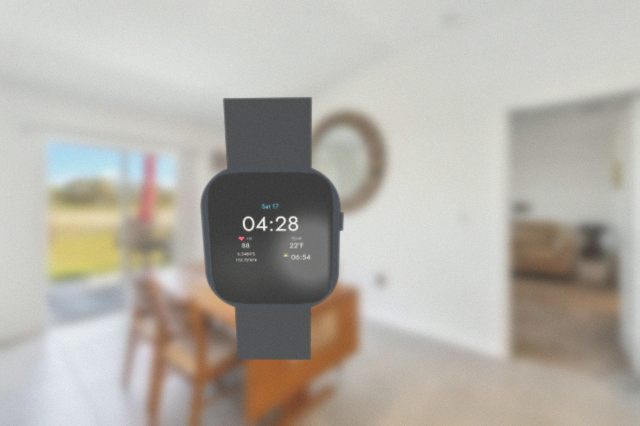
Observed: 4:28
